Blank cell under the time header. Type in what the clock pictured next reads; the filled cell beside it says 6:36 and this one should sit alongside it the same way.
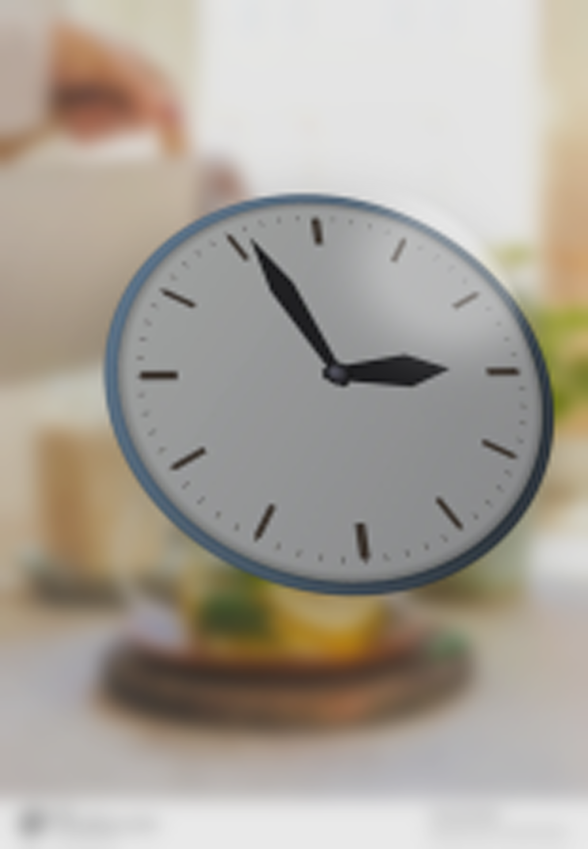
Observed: 2:56
